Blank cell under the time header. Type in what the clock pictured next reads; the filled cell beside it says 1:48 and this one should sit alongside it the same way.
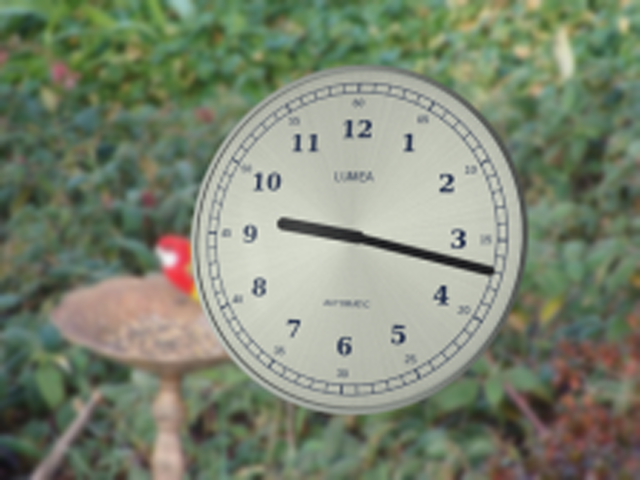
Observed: 9:17
